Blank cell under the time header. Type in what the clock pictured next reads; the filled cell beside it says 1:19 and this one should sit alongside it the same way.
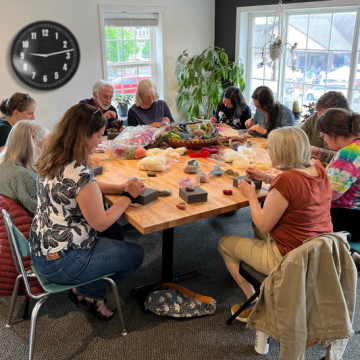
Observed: 9:13
